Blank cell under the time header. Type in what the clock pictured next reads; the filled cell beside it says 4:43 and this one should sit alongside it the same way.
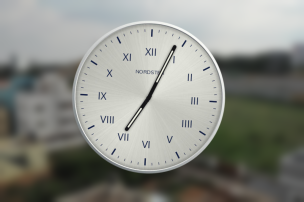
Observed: 7:04
